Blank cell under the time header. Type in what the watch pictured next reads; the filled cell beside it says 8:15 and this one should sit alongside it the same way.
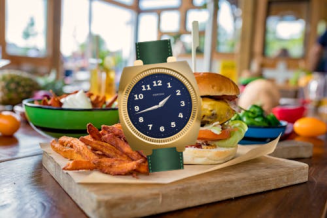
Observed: 1:43
